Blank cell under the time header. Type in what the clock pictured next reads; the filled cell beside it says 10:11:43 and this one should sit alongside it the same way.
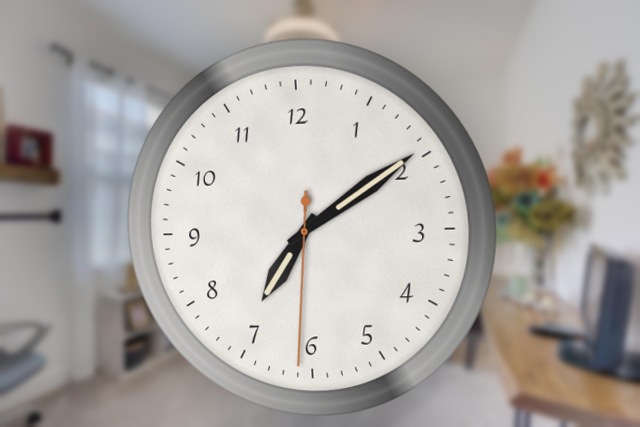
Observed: 7:09:31
